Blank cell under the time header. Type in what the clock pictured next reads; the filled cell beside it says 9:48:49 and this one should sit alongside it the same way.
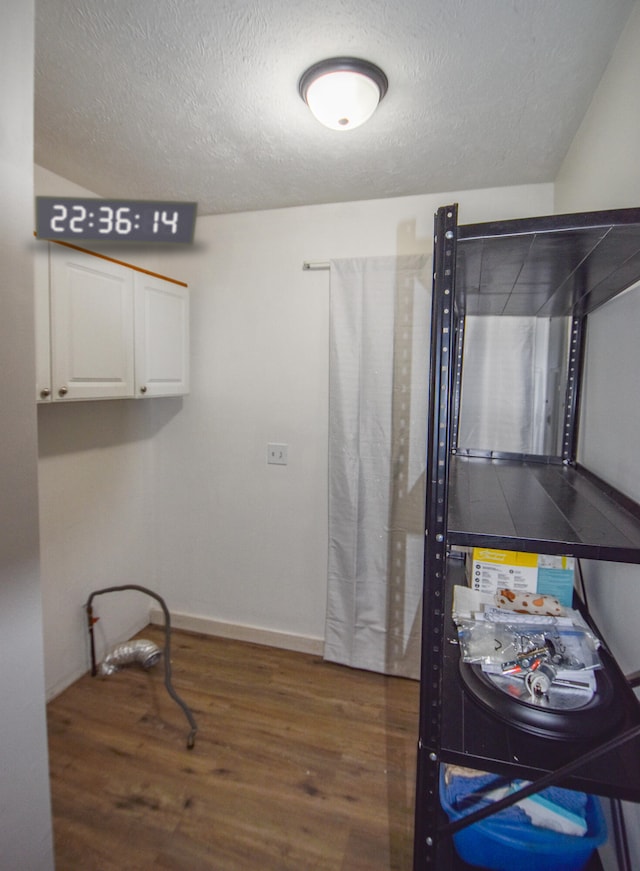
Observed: 22:36:14
